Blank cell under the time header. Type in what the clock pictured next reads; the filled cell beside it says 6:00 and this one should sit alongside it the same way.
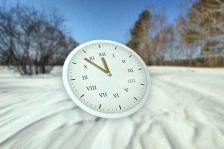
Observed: 11:53
